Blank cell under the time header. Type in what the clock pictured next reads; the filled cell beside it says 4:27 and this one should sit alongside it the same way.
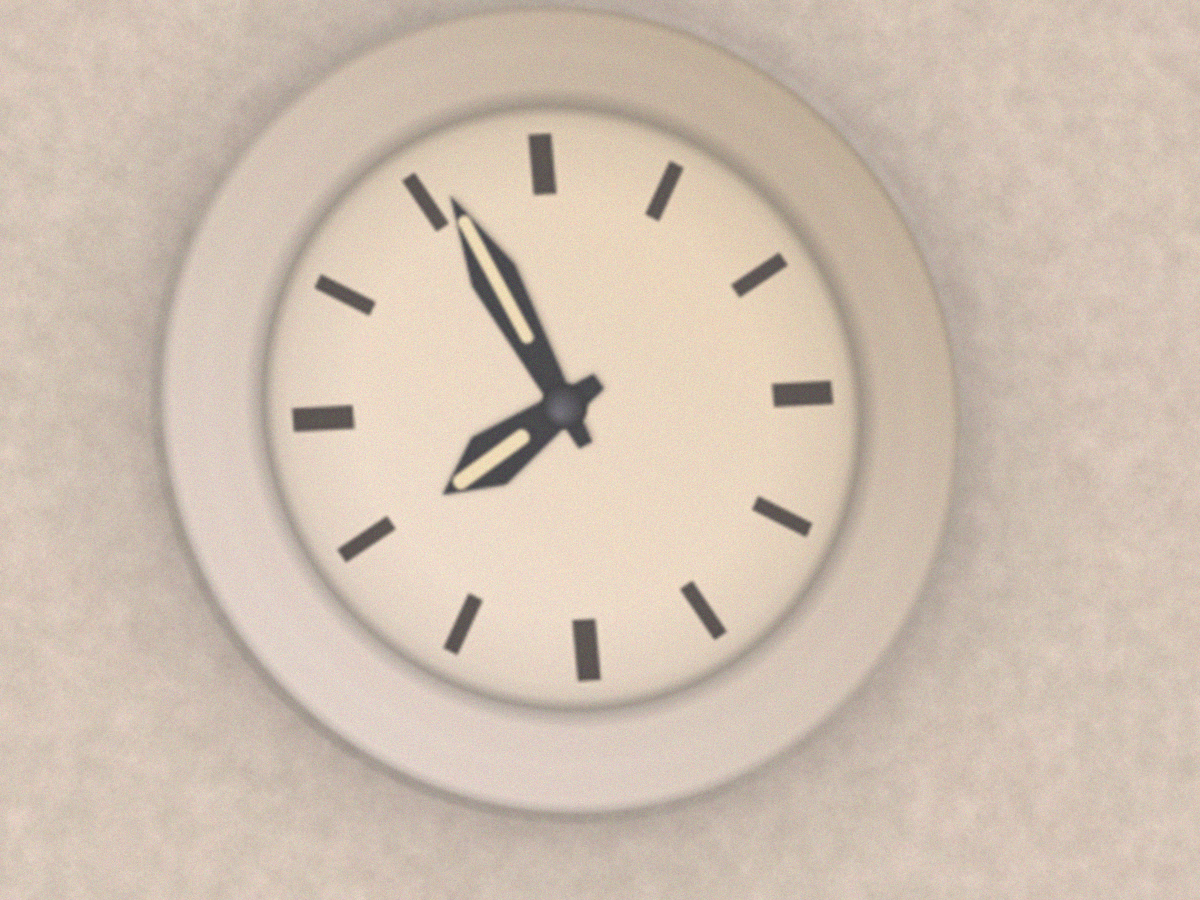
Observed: 7:56
